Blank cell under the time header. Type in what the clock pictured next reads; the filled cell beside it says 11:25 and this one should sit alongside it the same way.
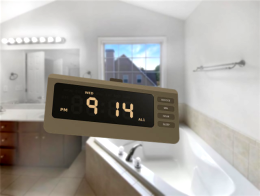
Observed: 9:14
